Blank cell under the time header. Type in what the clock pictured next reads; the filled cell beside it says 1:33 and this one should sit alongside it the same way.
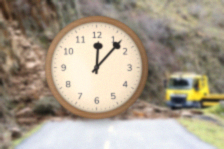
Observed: 12:07
